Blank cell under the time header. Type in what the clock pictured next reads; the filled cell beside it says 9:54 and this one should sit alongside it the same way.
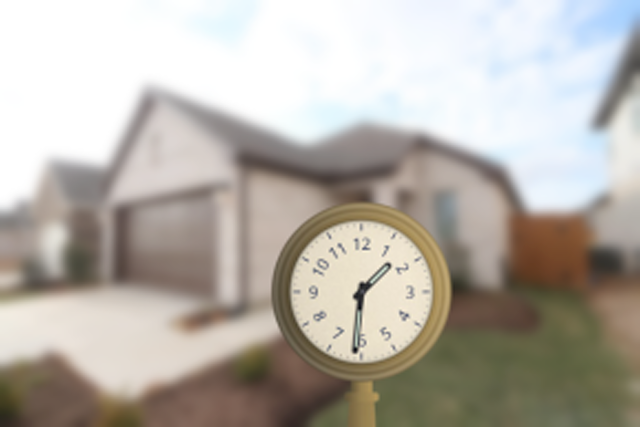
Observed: 1:31
